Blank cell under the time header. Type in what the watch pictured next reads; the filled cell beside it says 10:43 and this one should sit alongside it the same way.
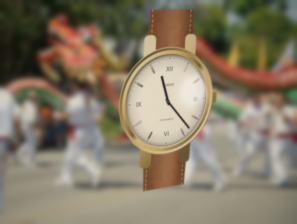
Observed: 11:23
